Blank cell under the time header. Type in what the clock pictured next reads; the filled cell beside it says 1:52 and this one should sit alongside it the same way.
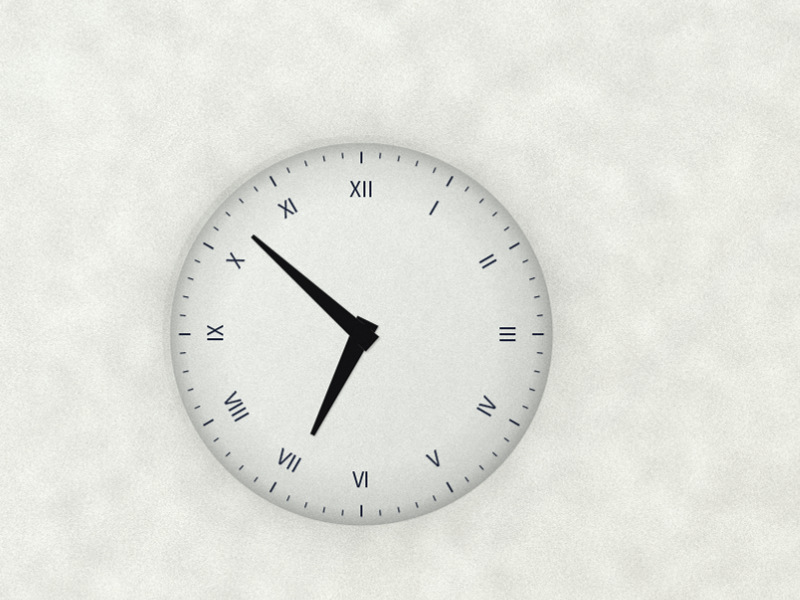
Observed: 6:52
